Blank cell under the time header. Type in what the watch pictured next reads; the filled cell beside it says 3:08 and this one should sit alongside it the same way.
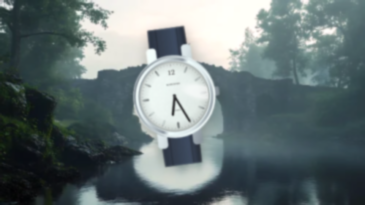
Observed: 6:26
